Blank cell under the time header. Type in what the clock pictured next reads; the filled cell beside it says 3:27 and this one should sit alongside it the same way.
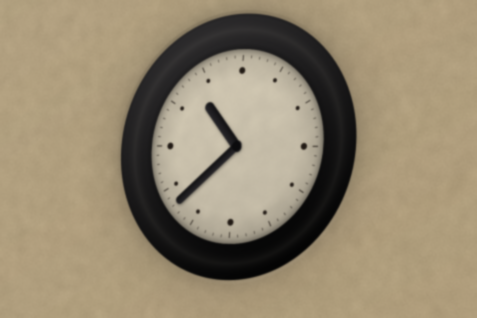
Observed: 10:38
